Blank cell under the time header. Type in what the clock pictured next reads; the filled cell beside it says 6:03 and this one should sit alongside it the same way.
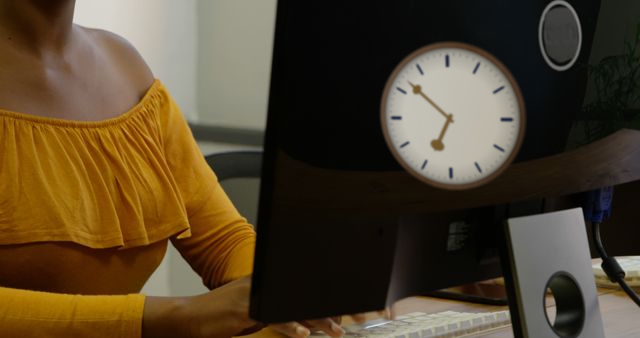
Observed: 6:52
